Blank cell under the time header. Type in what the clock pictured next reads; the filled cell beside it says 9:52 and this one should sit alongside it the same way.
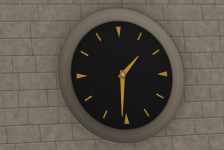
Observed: 1:31
